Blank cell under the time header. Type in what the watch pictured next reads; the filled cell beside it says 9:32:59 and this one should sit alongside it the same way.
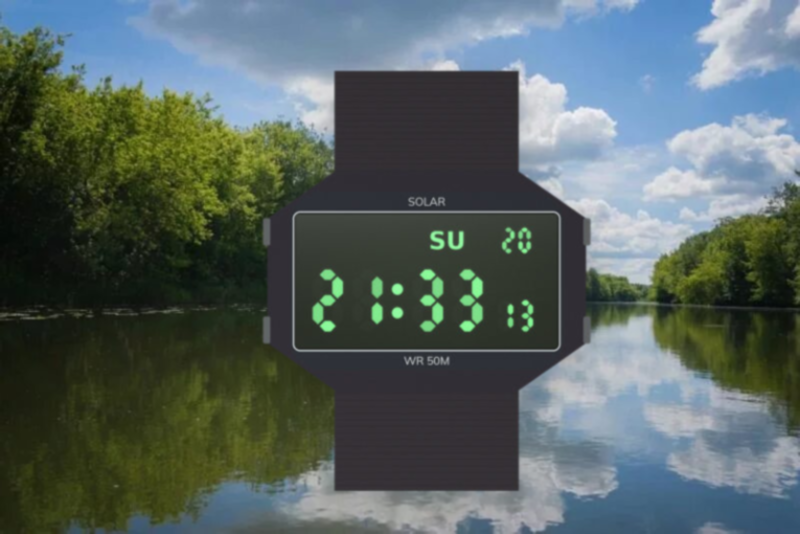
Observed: 21:33:13
